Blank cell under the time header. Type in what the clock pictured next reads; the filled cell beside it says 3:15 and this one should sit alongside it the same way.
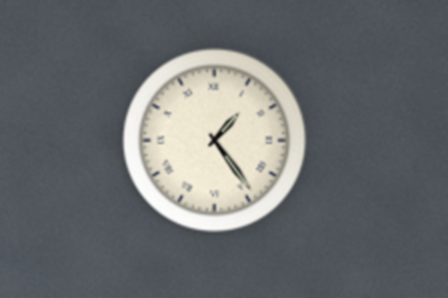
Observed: 1:24
